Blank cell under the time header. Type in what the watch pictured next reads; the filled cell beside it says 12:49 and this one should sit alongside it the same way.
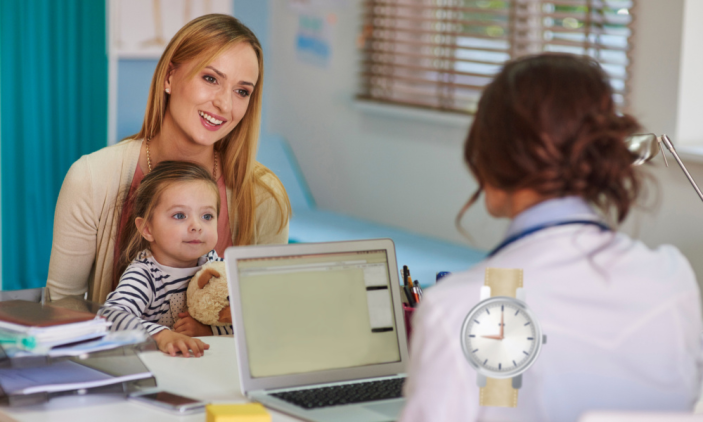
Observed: 9:00
